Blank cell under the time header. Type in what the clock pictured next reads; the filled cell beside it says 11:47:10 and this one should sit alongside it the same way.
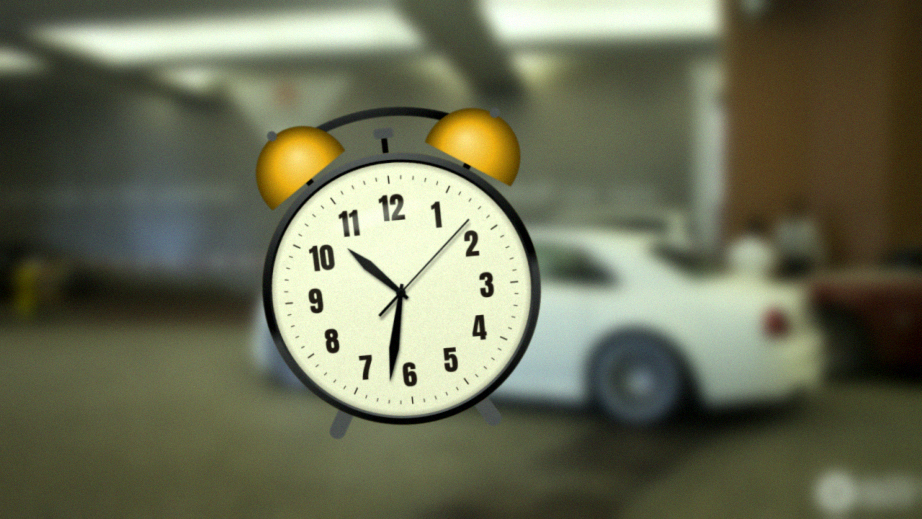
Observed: 10:32:08
